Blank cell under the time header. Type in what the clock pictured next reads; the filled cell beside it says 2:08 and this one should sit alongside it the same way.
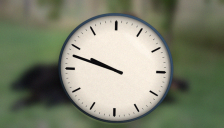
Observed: 9:48
